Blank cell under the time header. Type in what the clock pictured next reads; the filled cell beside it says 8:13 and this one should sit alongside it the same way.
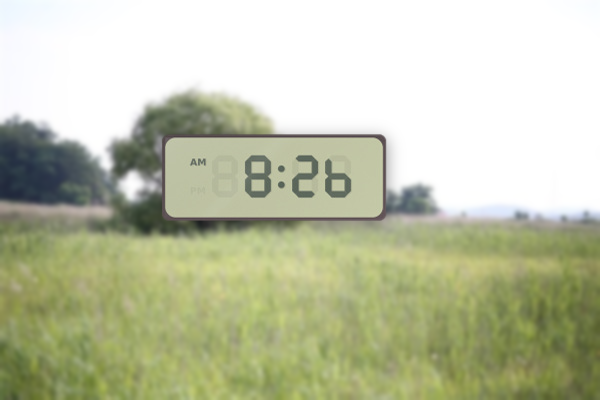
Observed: 8:26
